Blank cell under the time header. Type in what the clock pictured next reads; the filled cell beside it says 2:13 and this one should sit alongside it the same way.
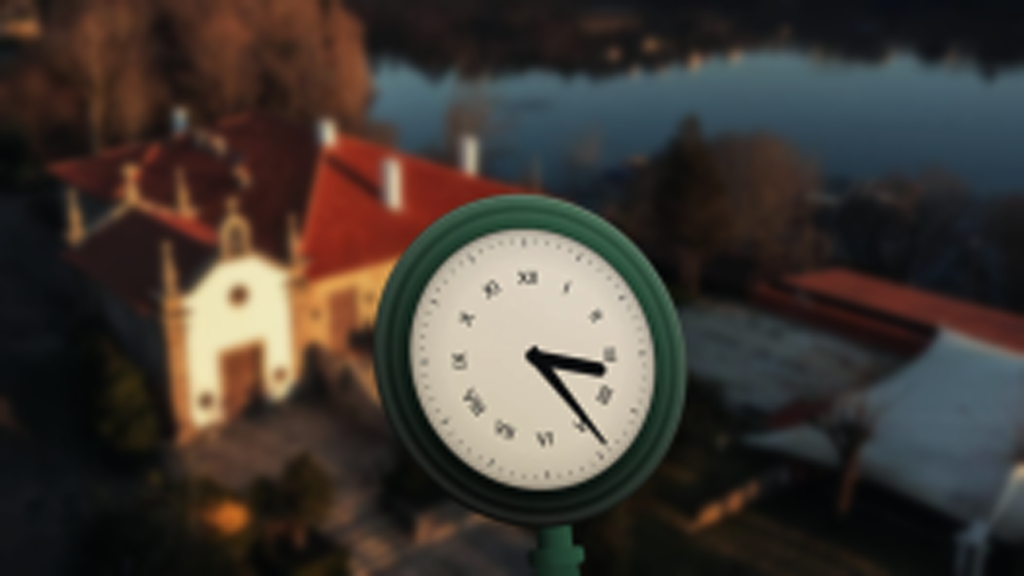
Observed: 3:24
